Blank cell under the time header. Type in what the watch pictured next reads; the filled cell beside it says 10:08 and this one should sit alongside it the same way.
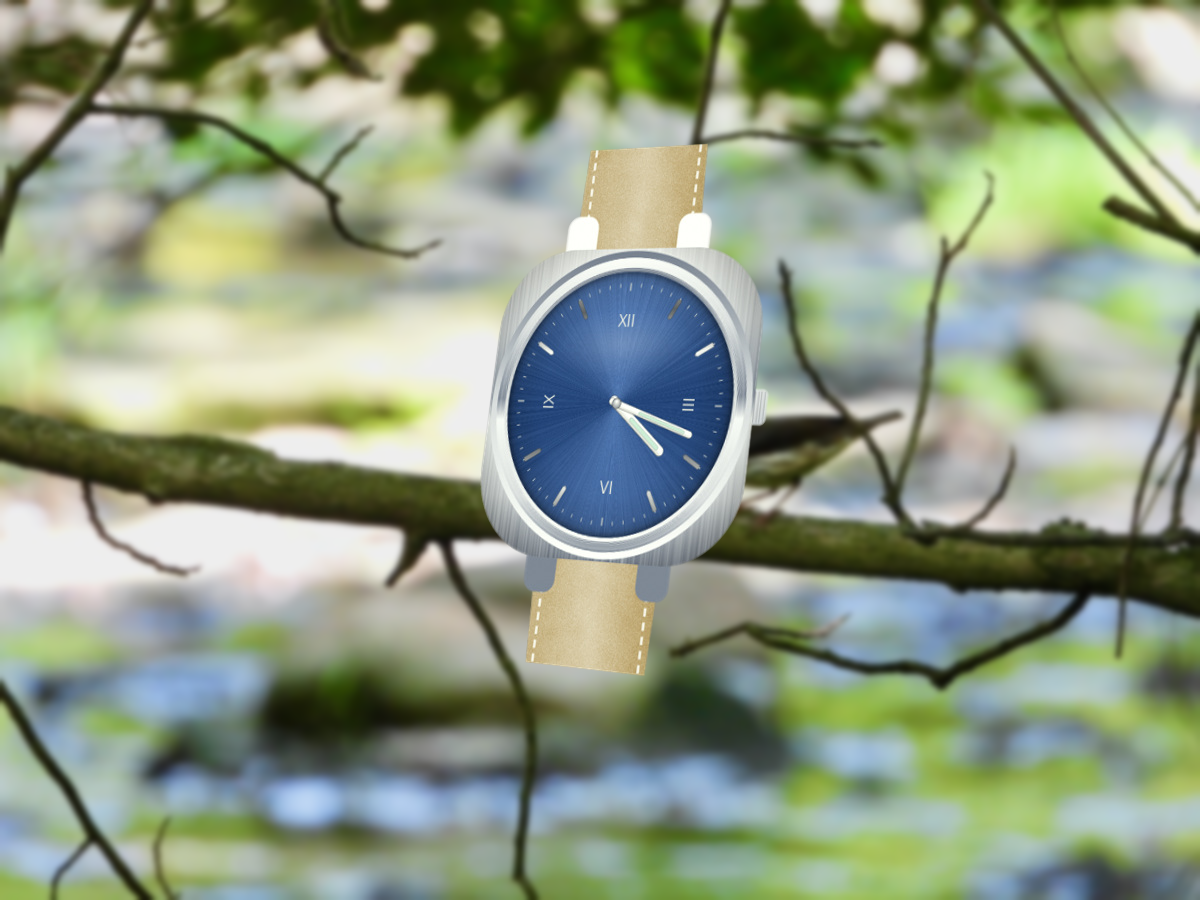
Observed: 4:18
